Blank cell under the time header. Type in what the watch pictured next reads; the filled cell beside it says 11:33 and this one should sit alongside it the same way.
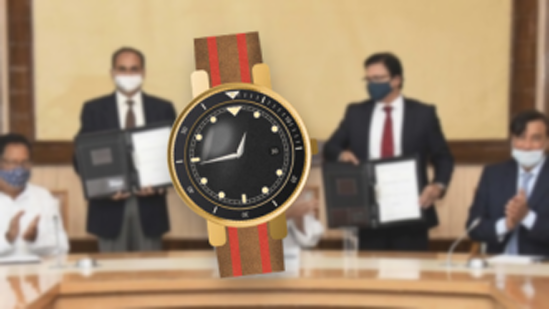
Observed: 12:44
